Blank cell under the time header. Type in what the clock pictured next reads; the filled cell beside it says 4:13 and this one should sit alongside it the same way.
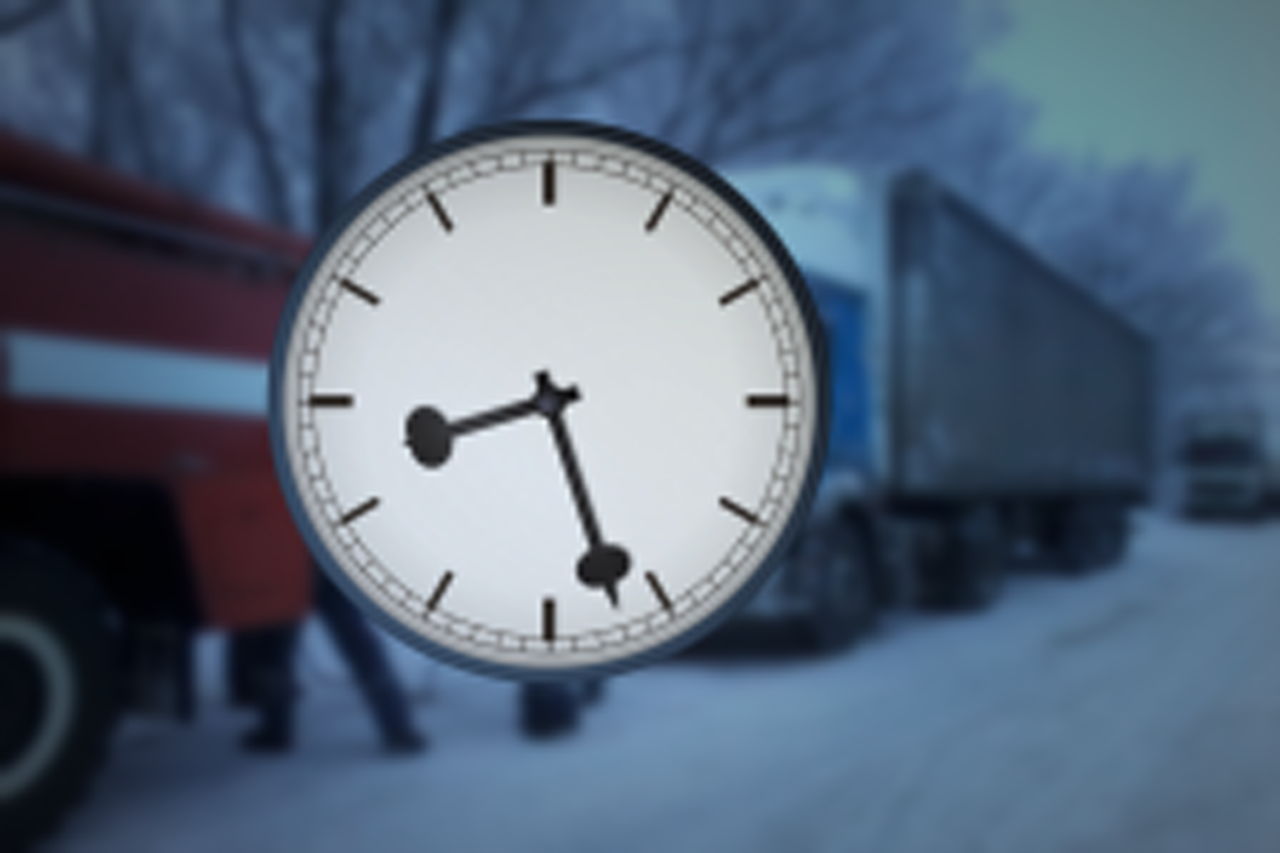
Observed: 8:27
